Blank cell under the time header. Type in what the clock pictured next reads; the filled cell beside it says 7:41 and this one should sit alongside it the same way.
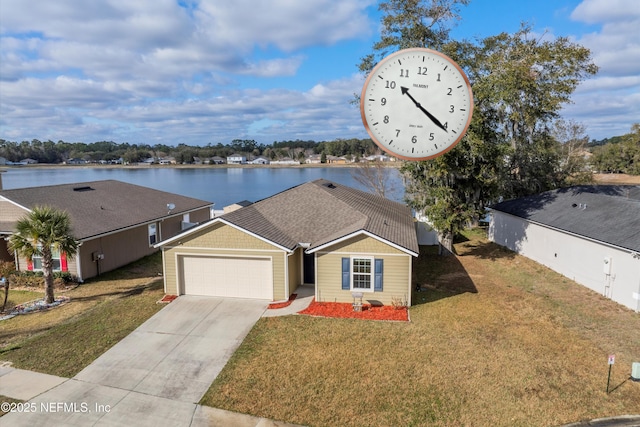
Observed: 10:21
